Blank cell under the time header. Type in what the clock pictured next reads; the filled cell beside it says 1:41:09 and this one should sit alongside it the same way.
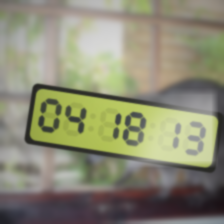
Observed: 4:18:13
